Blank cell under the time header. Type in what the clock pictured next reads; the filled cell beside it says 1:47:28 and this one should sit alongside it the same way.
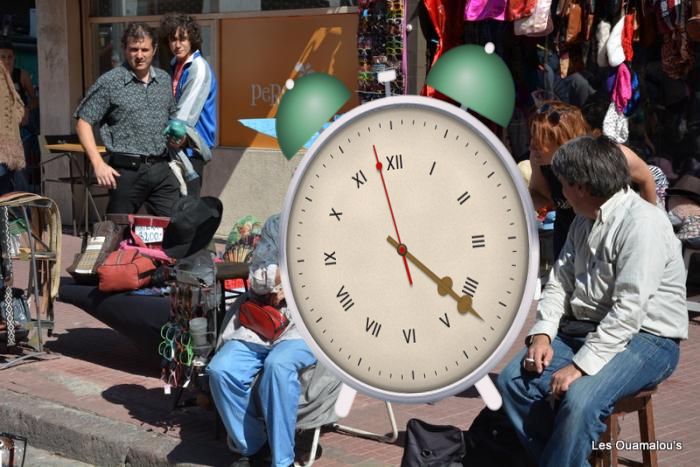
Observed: 4:21:58
